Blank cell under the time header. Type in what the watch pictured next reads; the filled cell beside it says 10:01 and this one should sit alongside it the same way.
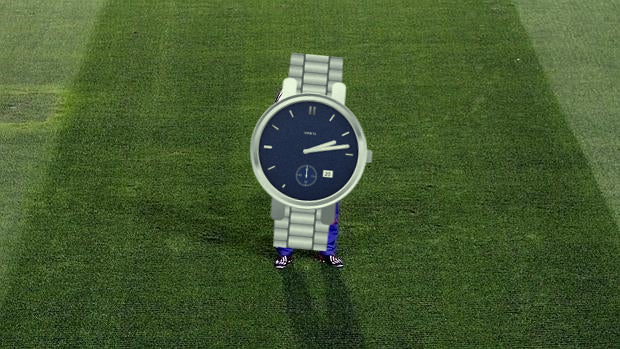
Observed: 2:13
